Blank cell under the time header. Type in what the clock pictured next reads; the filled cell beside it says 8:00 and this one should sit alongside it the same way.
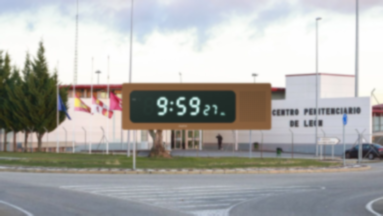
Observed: 9:59
